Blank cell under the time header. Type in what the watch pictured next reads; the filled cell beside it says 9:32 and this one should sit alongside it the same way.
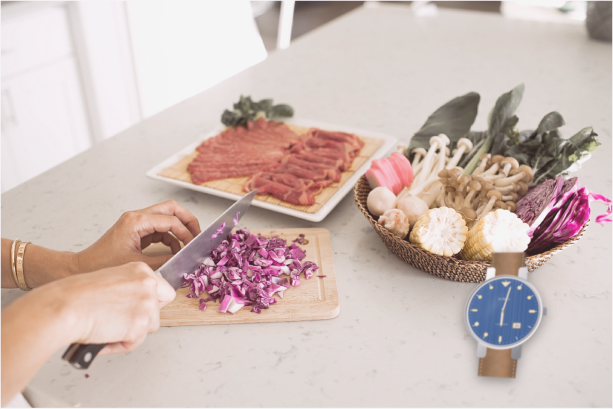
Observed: 6:02
